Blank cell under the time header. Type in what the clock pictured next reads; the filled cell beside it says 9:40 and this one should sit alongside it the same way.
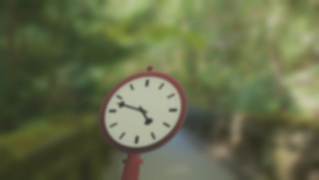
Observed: 4:48
